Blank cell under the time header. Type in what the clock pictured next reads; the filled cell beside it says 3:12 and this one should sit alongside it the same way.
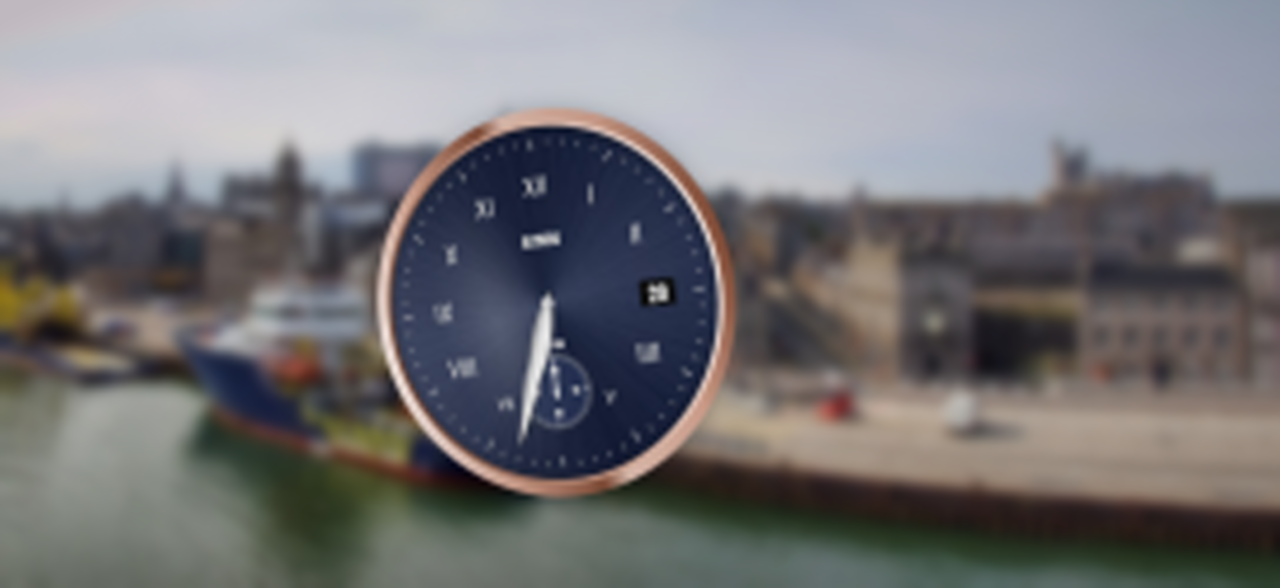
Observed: 6:33
